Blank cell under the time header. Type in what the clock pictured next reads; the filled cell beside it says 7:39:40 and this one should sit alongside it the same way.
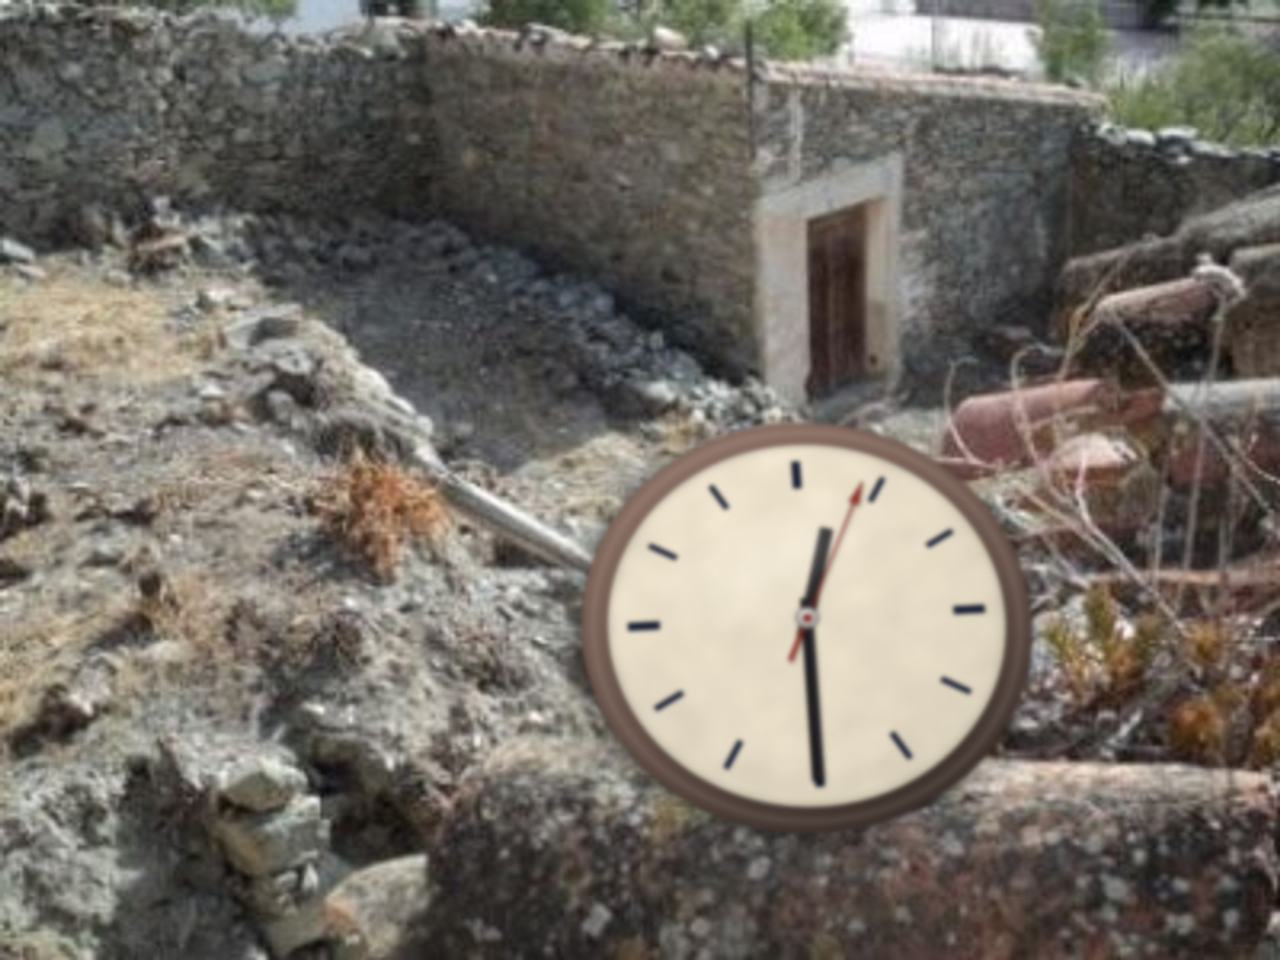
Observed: 12:30:04
